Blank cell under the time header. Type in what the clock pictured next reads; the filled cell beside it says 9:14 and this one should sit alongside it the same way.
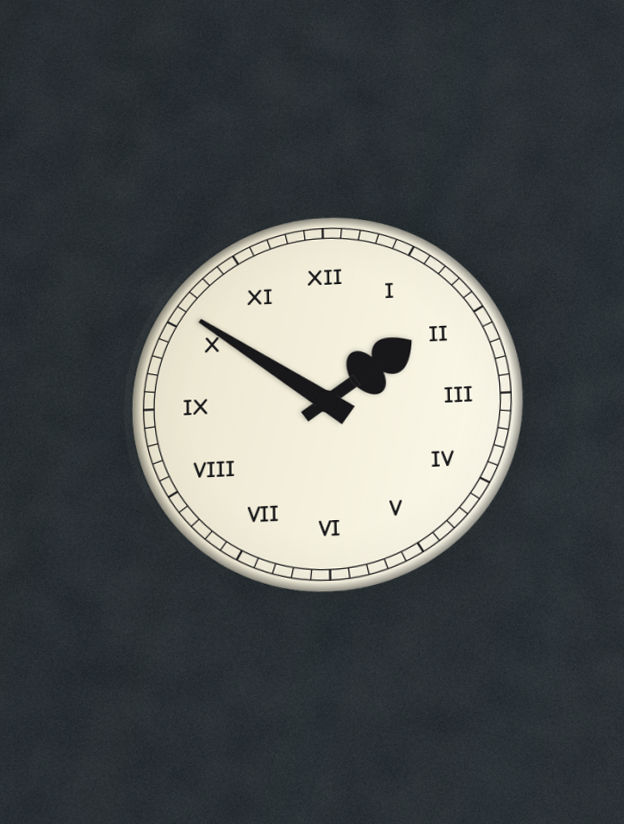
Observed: 1:51
